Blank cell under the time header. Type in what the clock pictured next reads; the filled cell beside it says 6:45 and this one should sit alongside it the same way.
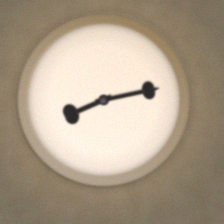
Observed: 8:13
